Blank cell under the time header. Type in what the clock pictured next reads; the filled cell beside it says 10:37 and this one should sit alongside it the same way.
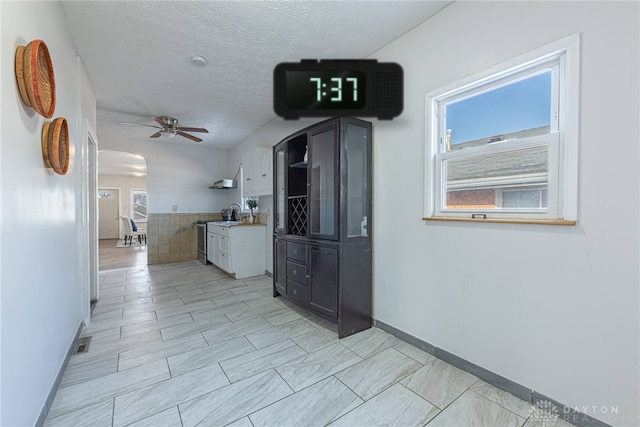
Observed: 7:37
